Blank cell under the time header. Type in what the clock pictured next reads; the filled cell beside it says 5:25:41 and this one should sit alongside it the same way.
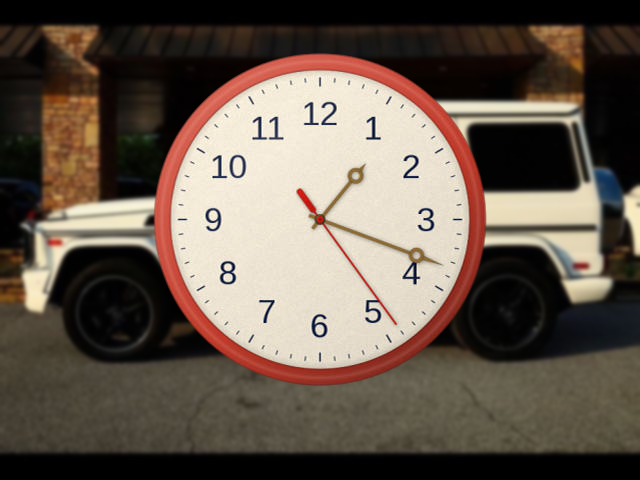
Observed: 1:18:24
